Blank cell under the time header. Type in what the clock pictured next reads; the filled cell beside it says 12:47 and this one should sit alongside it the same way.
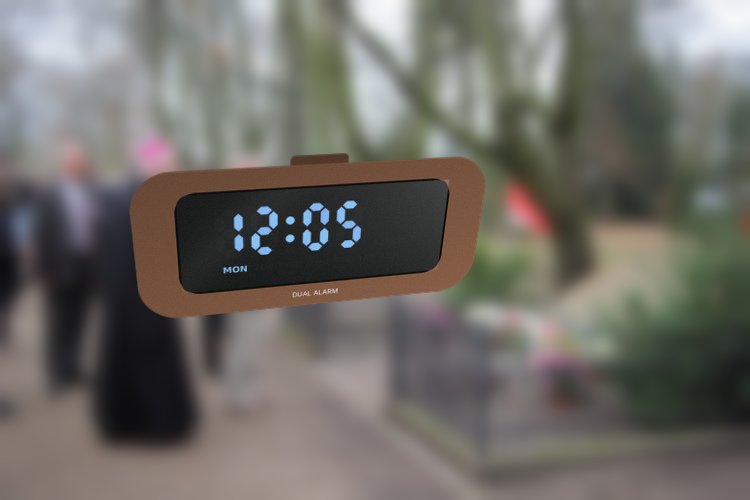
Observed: 12:05
